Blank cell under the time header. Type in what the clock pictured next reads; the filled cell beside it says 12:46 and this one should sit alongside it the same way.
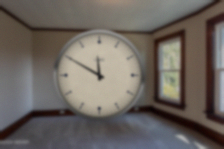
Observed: 11:50
